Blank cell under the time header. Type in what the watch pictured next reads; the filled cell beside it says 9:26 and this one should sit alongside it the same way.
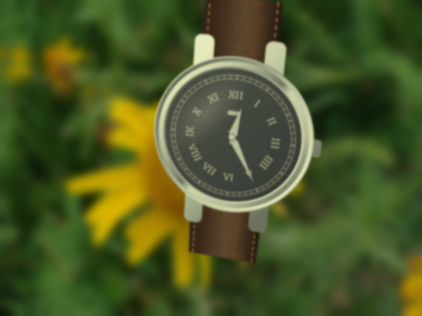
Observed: 12:25
